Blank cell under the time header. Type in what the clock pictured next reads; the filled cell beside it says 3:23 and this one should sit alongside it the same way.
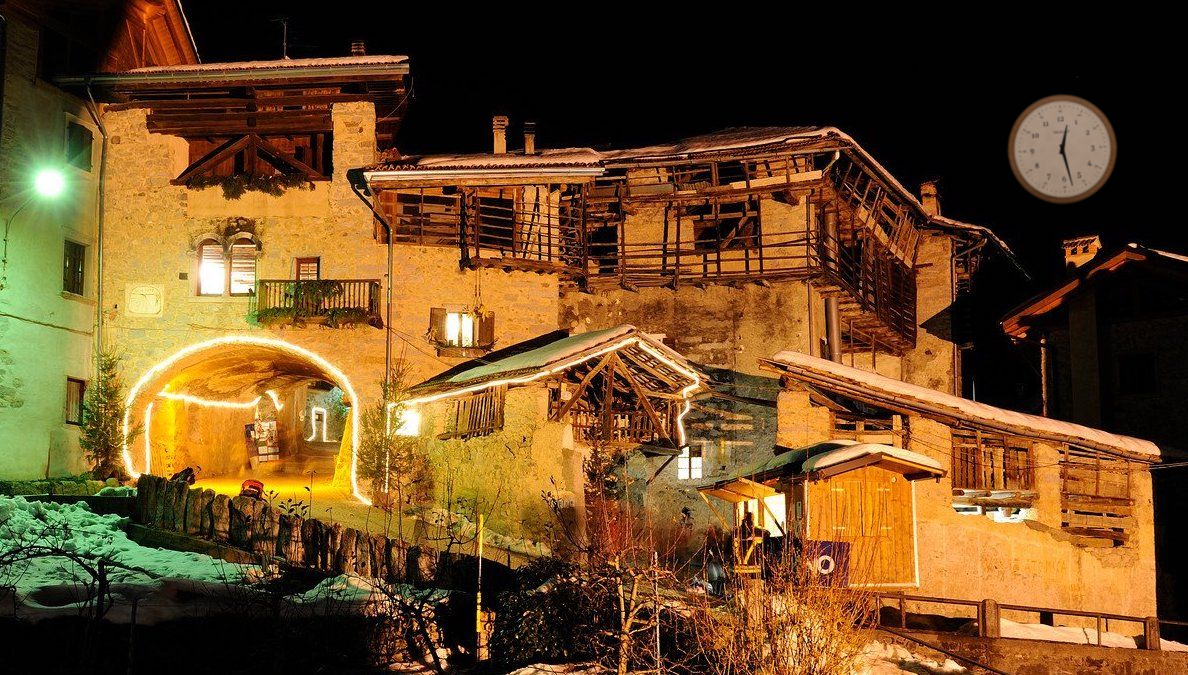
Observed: 12:28
